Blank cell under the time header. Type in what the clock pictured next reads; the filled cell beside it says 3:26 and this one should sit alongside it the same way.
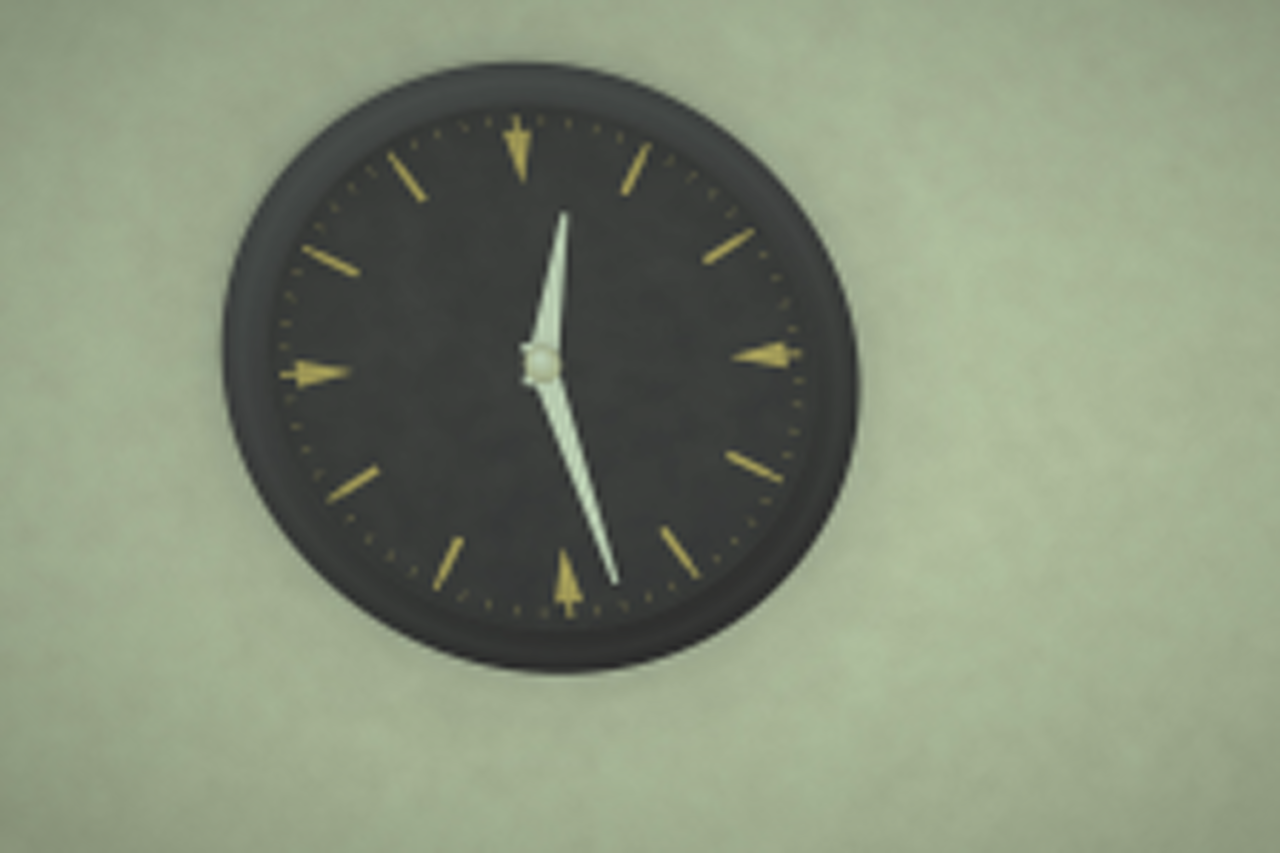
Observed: 12:28
